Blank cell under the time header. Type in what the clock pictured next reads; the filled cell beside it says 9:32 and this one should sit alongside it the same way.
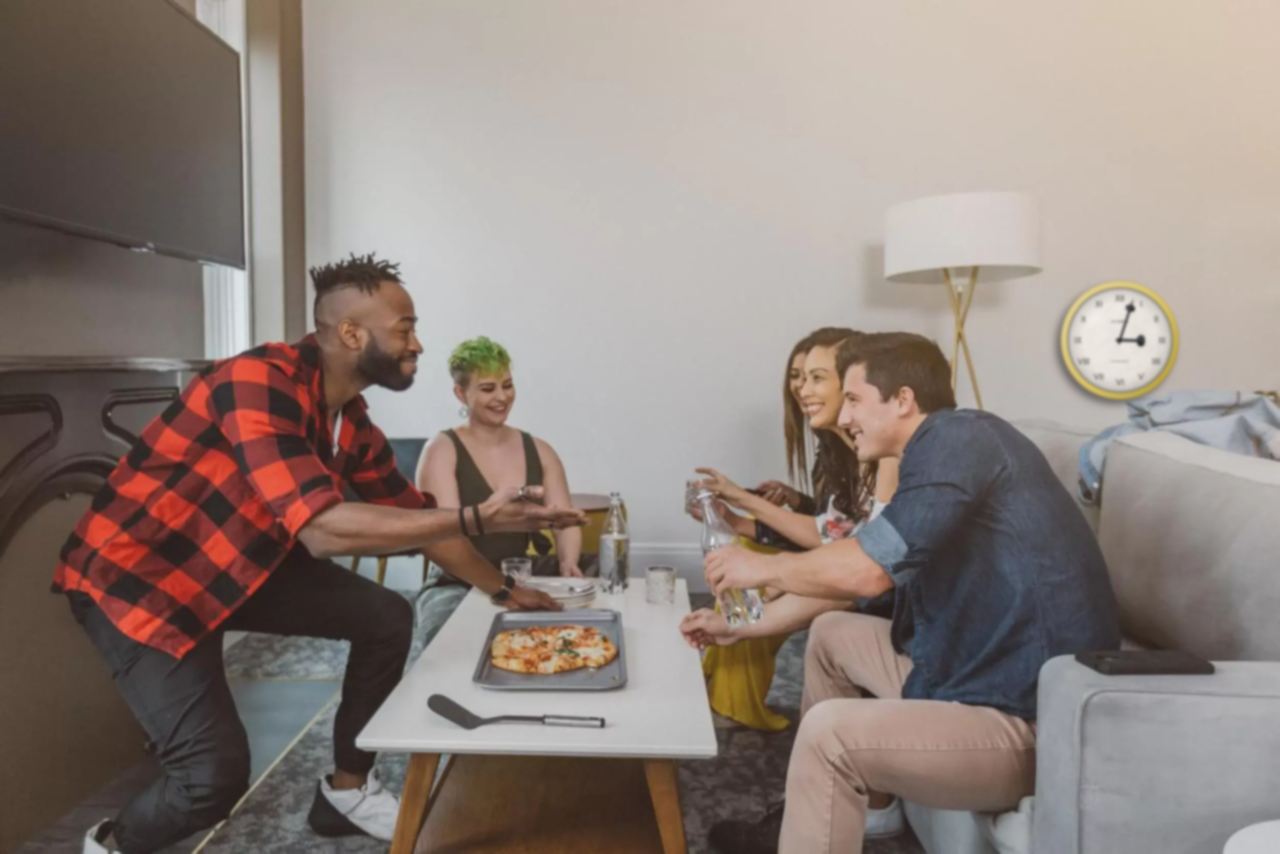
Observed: 3:03
